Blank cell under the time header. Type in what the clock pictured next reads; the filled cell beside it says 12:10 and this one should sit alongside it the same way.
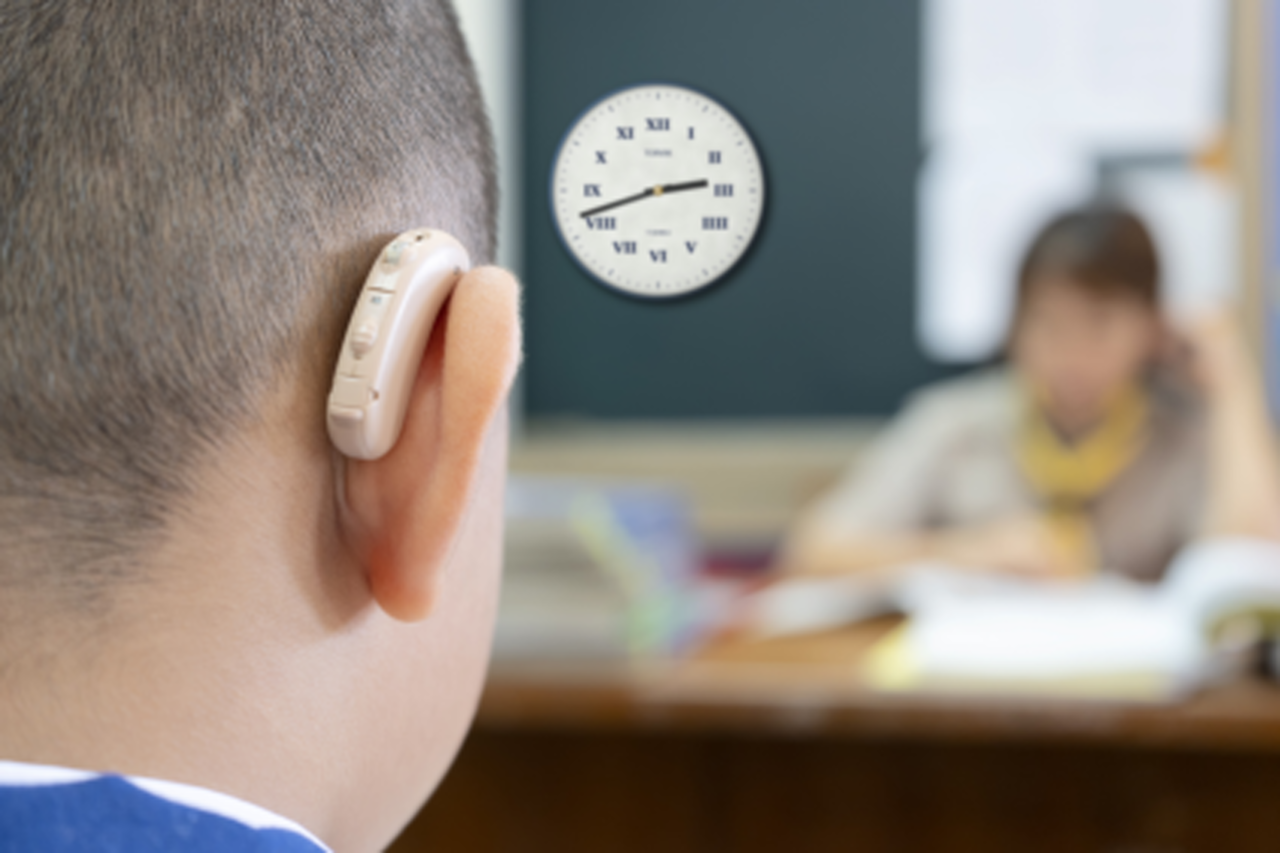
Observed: 2:42
